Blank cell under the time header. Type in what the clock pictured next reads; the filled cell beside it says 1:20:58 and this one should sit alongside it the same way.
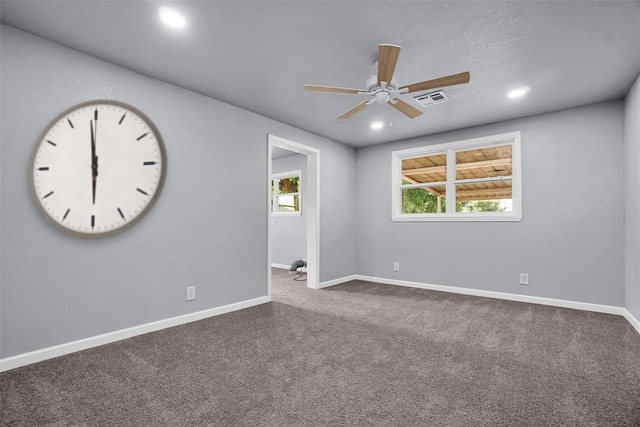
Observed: 5:59:00
